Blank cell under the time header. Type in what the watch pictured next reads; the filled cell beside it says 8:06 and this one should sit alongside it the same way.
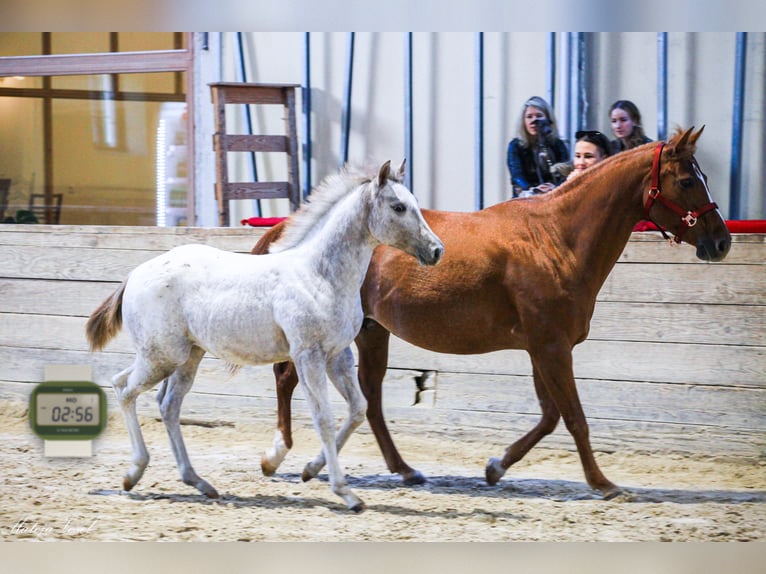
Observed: 2:56
